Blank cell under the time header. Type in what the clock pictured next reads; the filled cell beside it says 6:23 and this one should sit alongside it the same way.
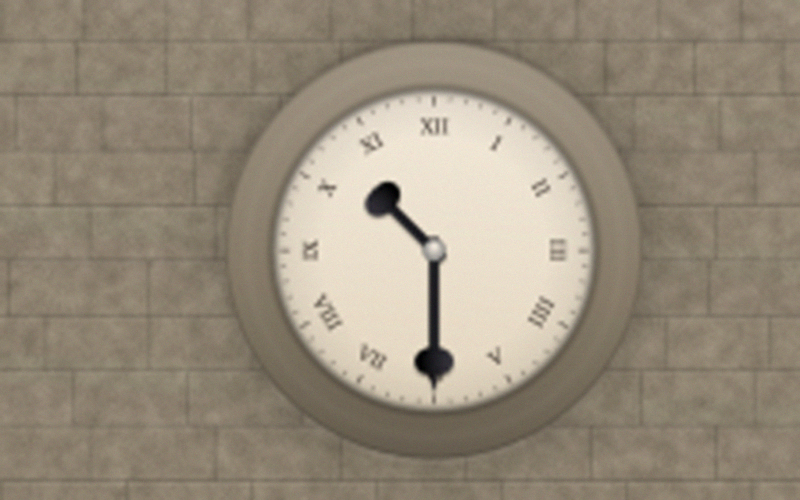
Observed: 10:30
